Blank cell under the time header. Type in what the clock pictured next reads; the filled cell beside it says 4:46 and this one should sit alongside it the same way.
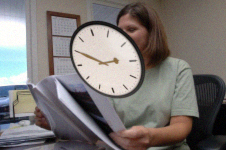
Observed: 2:50
